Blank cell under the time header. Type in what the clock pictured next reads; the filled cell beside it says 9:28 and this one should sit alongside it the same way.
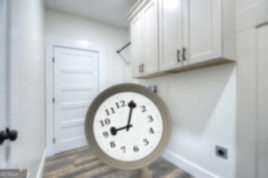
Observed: 9:05
